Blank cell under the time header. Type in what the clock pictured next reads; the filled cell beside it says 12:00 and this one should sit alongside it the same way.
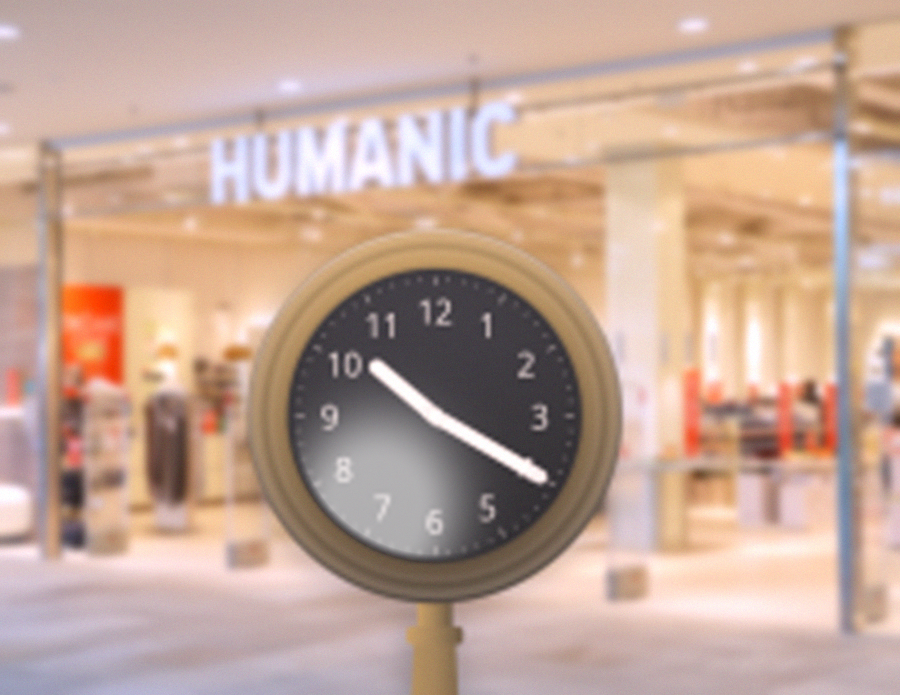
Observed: 10:20
